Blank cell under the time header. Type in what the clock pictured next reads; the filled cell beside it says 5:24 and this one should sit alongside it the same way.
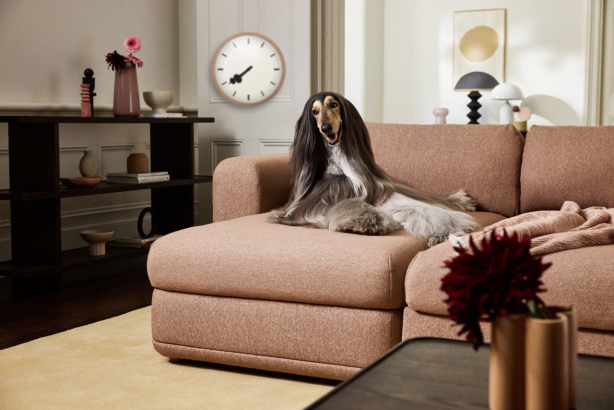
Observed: 7:39
